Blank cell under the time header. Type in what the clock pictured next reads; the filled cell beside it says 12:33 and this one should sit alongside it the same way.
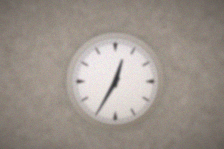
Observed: 12:35
